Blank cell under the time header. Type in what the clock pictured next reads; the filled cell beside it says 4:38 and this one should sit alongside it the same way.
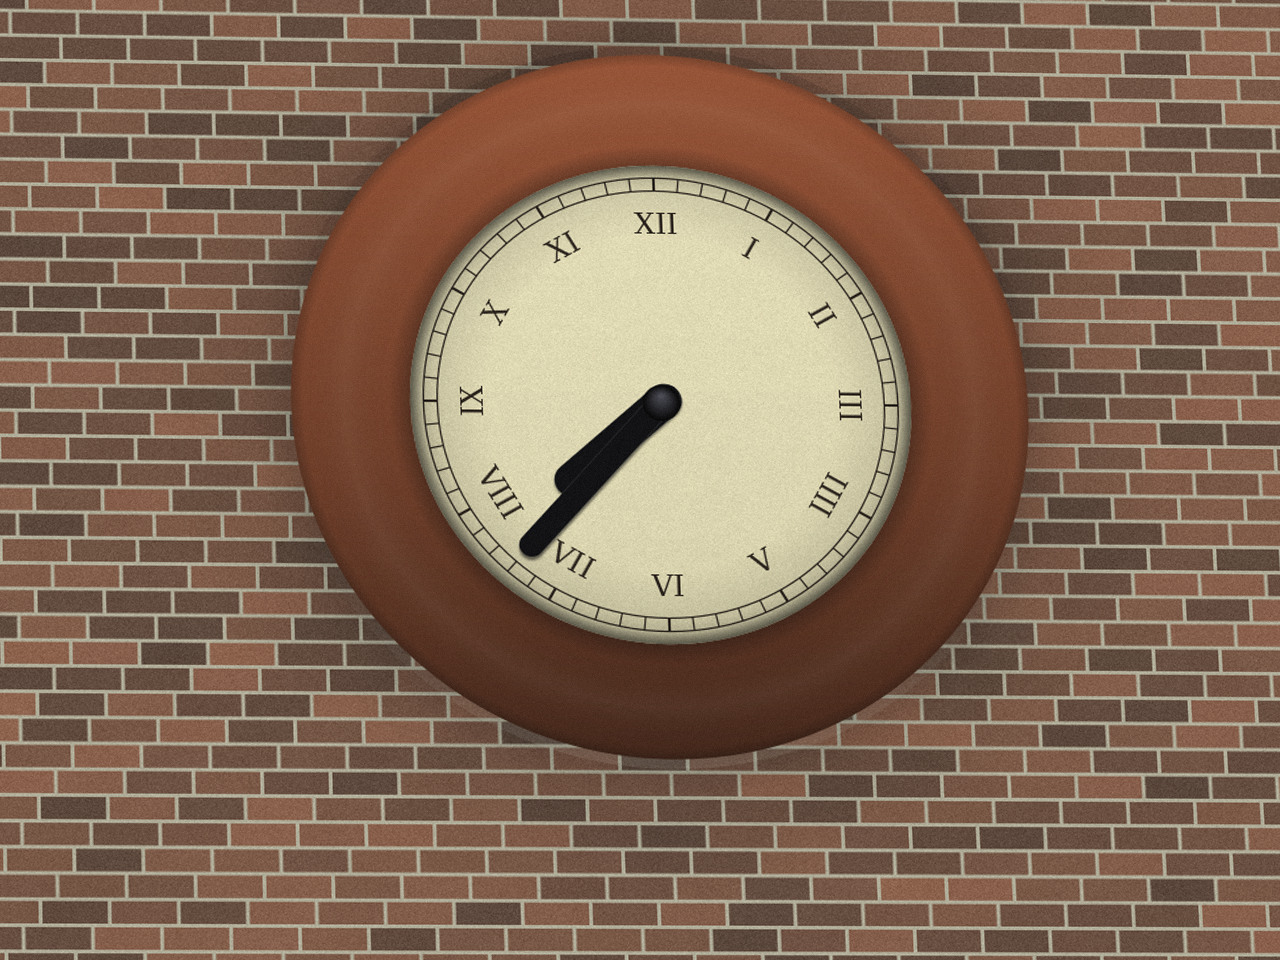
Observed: 7:37
